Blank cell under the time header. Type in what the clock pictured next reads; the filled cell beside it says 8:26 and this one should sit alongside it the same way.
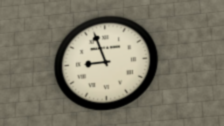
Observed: 8:57
